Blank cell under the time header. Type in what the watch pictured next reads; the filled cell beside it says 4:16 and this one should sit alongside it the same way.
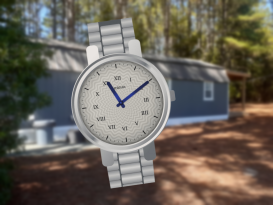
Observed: 11:10
